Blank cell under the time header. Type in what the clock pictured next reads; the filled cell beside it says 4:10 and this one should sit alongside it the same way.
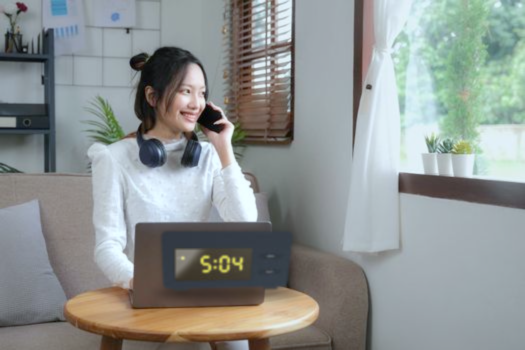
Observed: 5:04
